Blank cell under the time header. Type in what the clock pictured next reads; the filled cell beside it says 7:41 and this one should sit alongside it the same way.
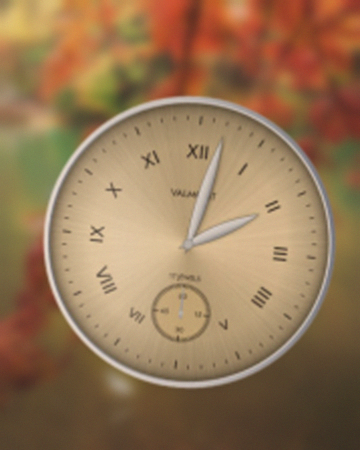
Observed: 2:02
